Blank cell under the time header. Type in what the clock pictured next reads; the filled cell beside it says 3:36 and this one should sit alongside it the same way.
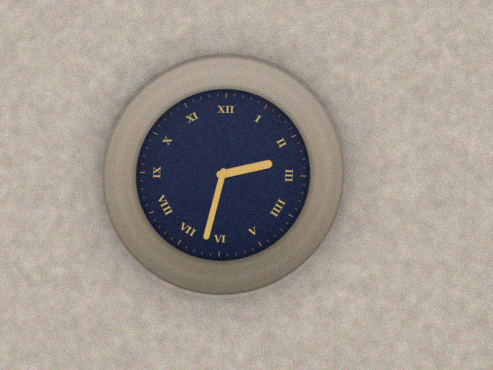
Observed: 2:32
